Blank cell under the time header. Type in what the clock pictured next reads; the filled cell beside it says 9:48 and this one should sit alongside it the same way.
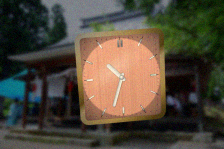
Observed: 10:33
